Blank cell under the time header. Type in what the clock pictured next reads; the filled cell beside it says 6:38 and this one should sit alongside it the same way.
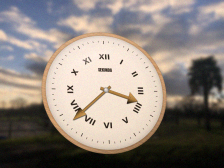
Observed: 3:38
